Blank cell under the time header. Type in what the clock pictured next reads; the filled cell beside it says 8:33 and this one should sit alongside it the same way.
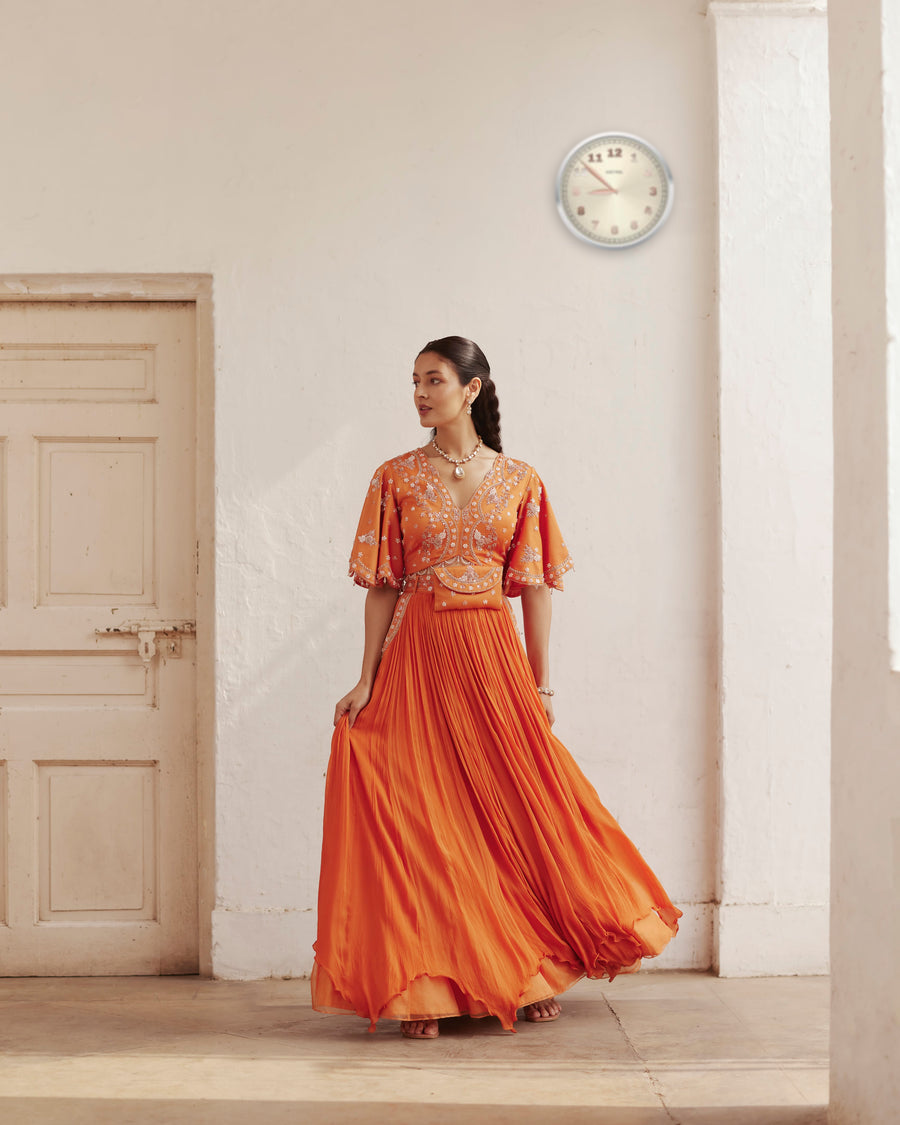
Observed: 8:52
